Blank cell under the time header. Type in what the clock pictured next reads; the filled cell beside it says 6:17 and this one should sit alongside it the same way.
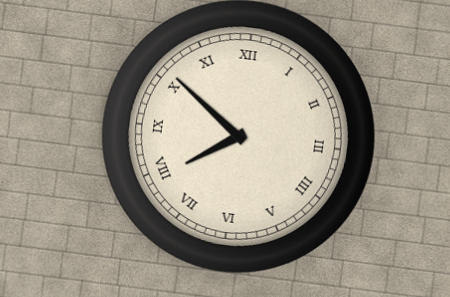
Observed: 7:51
